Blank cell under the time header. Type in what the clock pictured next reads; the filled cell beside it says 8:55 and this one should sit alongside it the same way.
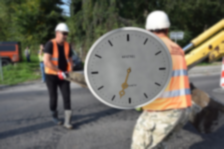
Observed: 6:33
